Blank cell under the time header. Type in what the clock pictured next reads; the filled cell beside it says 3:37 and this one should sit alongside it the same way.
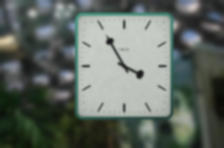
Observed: 3:55
